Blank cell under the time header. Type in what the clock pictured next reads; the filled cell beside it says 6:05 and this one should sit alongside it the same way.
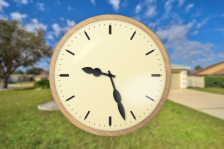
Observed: 9:27
